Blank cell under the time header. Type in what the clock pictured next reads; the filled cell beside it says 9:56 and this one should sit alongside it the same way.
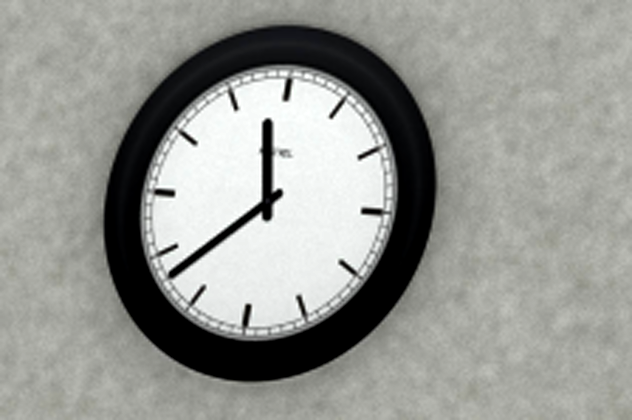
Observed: 11:38
